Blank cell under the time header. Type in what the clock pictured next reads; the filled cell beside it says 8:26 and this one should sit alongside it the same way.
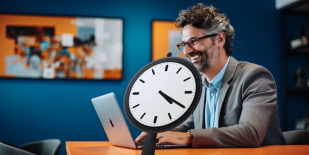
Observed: 4:20
